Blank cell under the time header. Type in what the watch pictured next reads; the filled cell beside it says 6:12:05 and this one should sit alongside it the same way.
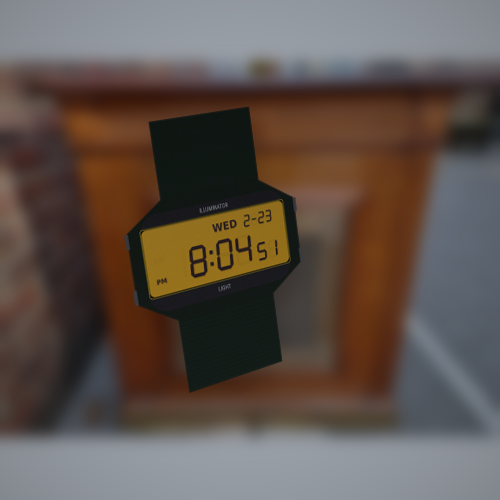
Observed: 8:04:51
